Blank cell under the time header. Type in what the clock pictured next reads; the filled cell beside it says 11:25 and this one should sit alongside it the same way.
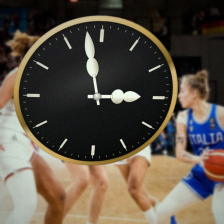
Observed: 2:58
